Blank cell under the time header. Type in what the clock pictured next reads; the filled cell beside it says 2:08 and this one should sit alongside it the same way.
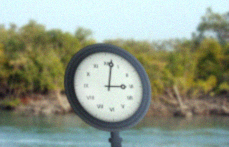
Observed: 3:02
